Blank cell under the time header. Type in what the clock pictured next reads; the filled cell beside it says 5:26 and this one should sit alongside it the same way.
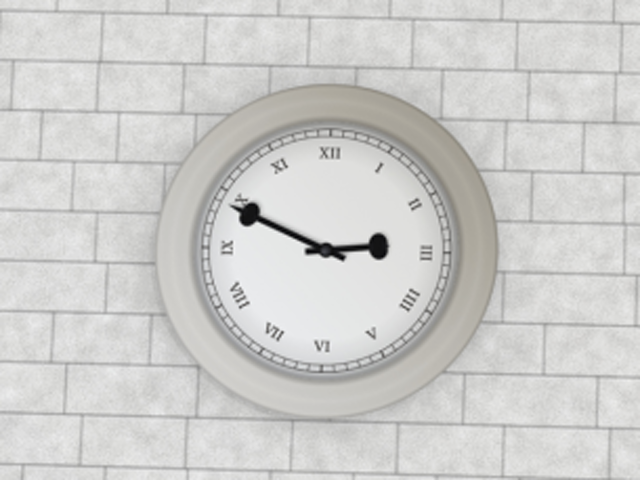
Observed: 2:49
